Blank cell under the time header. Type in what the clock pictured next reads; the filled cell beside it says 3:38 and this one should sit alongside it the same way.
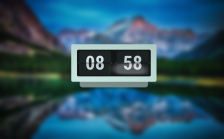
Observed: 8:58
